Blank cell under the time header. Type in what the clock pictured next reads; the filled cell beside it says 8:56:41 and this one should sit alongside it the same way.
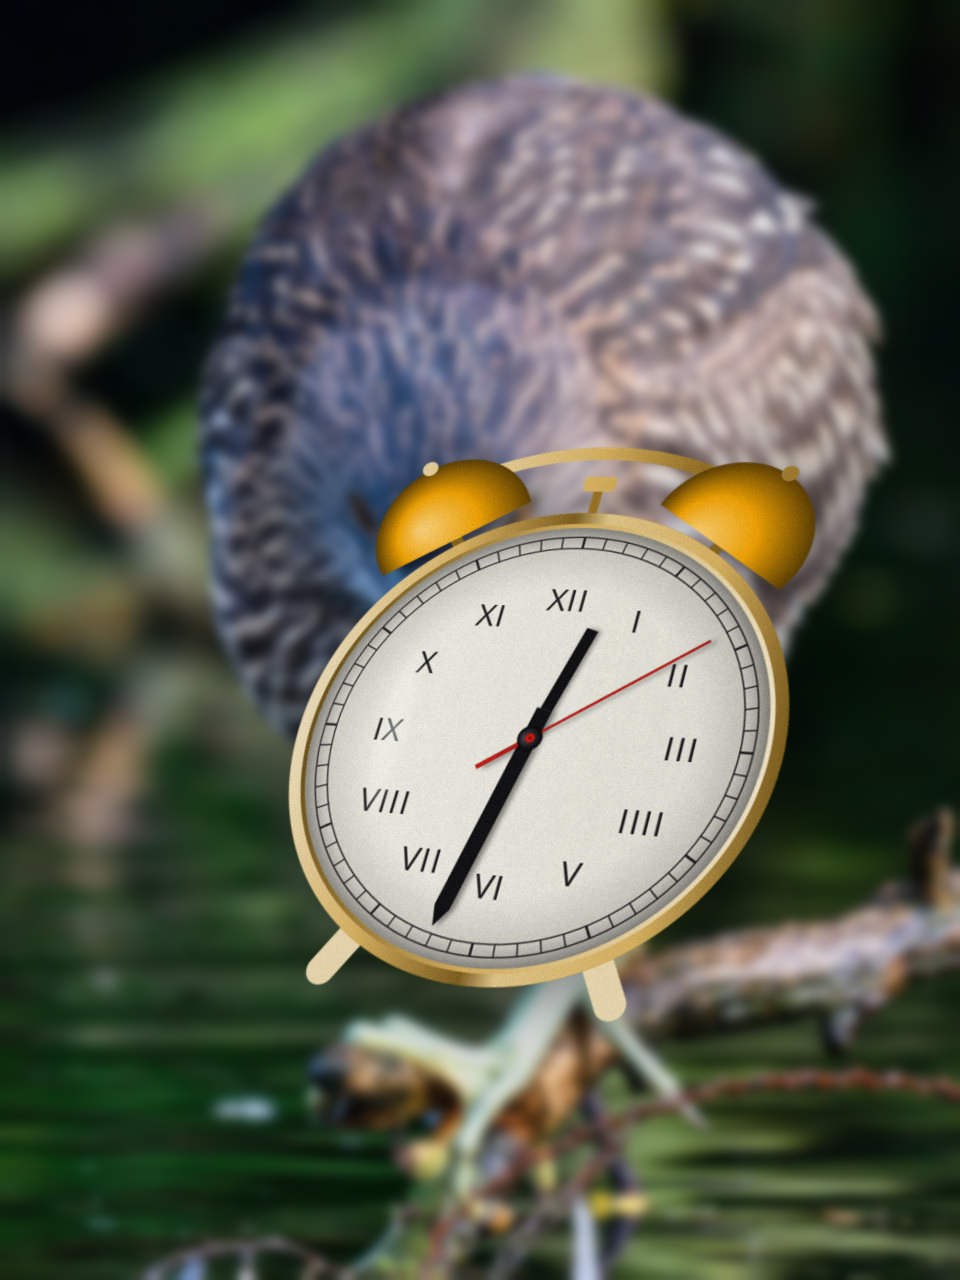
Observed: 12:32:09
